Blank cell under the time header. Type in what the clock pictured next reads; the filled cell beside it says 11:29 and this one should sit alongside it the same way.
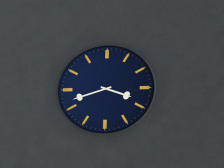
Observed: 3:42
